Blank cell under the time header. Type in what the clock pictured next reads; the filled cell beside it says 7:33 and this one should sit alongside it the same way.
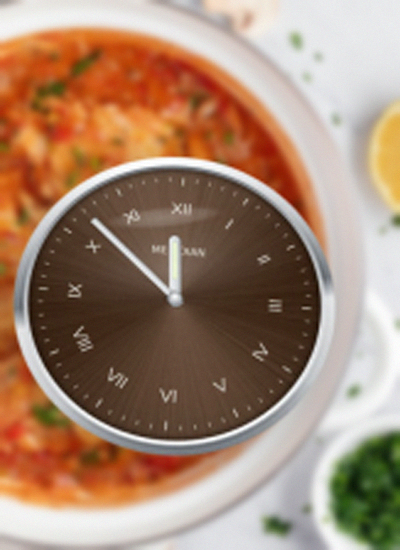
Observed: 11:52
